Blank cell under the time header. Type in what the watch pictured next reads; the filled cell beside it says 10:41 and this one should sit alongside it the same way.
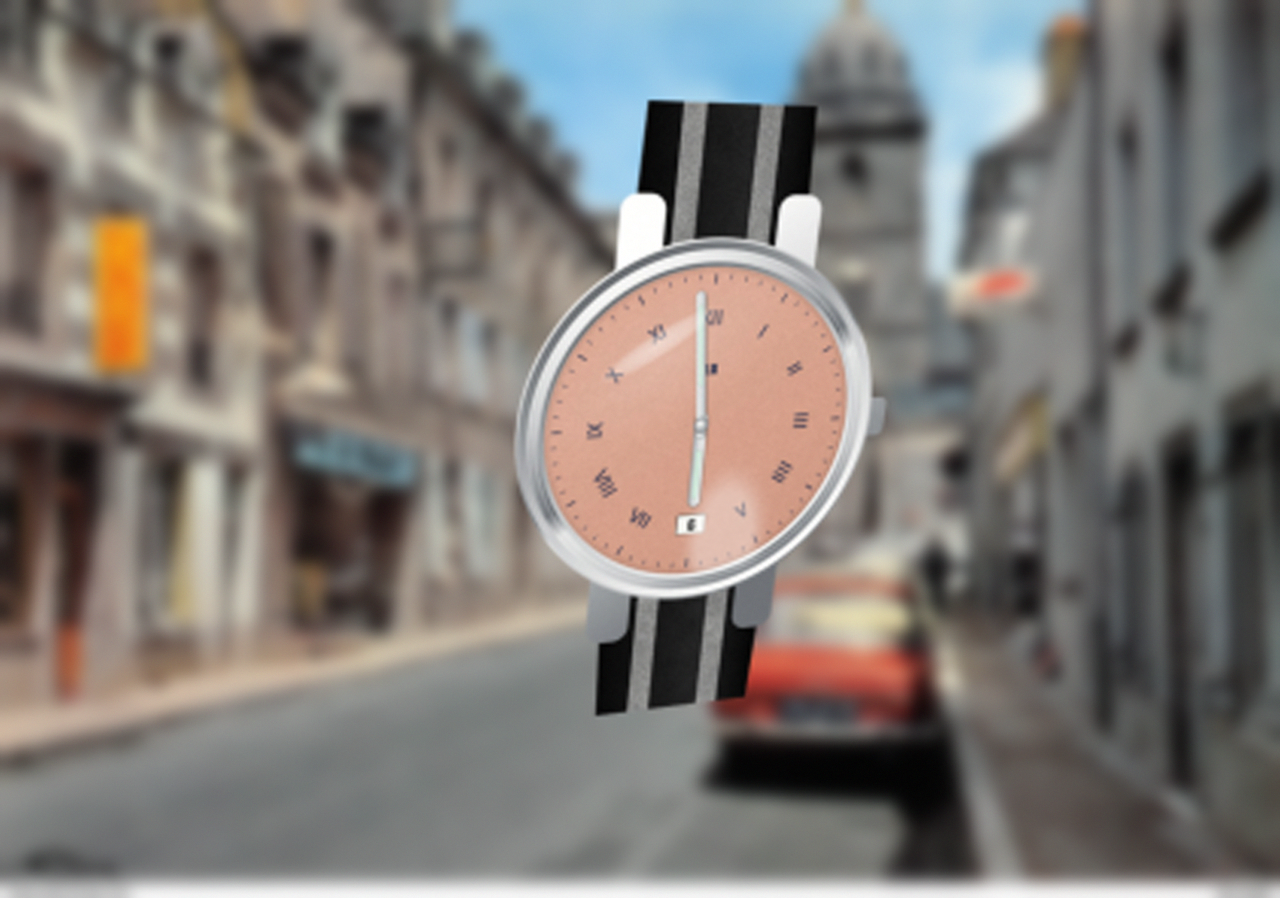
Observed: 5:59
